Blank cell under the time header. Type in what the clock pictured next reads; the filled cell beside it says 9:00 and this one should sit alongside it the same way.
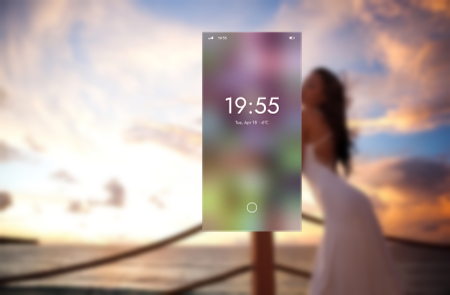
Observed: 19:55
